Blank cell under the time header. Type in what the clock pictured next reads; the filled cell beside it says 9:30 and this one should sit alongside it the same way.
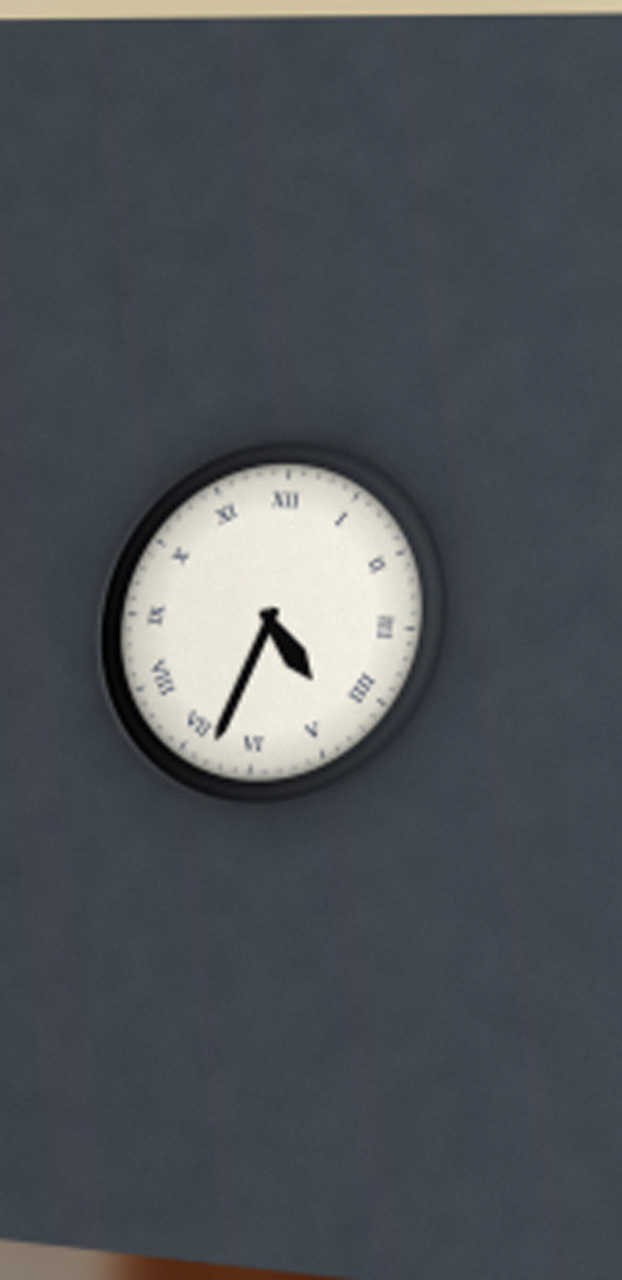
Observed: 4:33
